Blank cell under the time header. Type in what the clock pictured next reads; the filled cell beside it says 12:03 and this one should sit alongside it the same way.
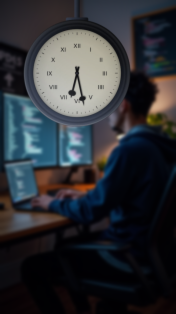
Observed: 6:28
